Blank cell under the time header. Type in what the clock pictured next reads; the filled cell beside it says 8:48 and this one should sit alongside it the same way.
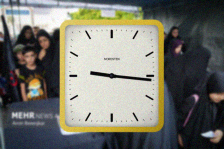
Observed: 9:16
